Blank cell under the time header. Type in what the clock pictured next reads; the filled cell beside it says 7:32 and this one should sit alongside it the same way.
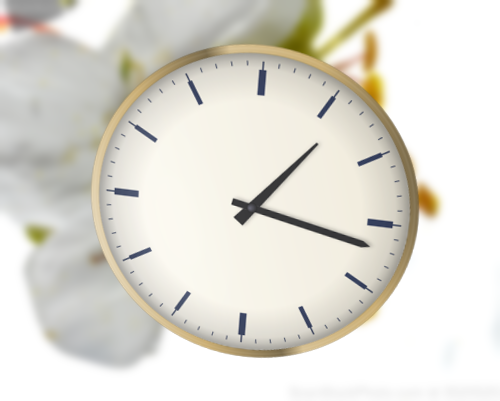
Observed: 1:17
